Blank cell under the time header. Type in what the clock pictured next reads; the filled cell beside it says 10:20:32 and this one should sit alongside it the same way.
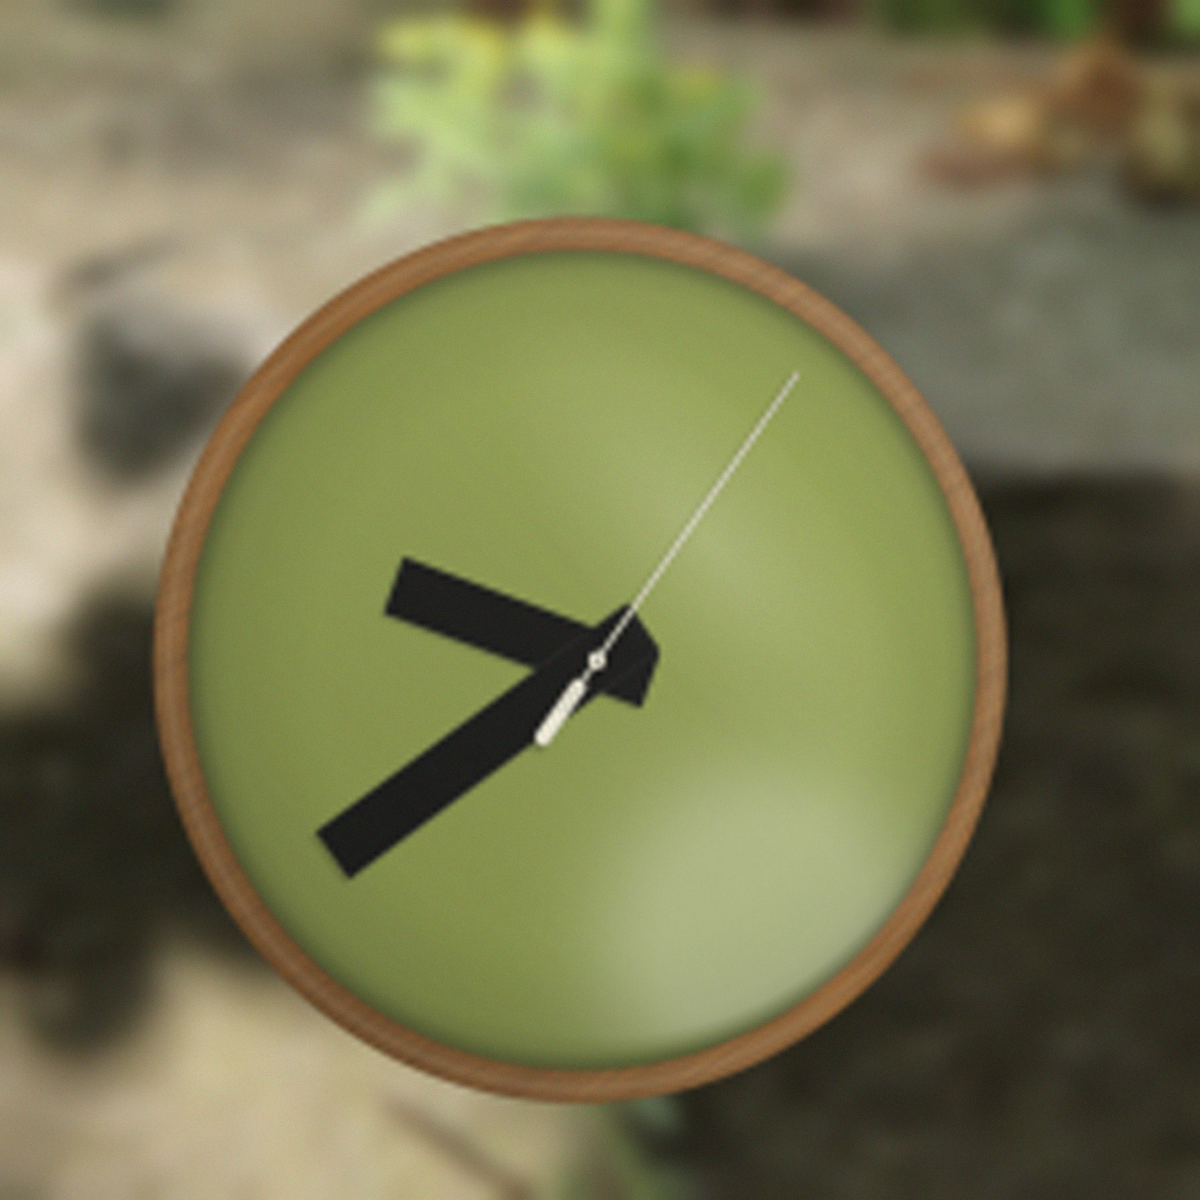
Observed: 9:39:06
